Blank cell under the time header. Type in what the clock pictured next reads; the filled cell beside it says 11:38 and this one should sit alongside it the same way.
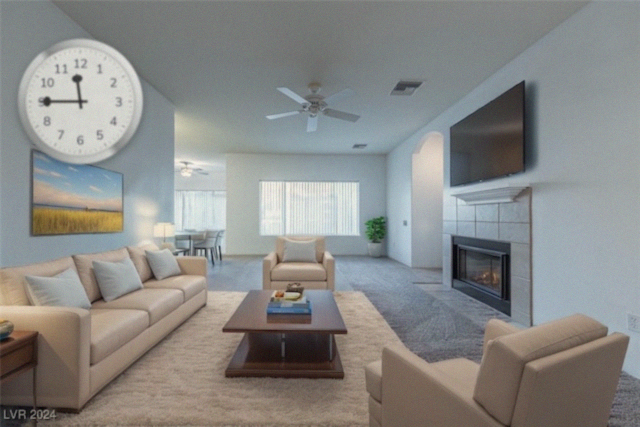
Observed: 11:45
